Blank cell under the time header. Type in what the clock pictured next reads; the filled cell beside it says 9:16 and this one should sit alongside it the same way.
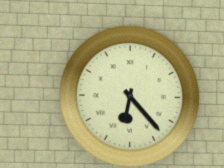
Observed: 6:23
